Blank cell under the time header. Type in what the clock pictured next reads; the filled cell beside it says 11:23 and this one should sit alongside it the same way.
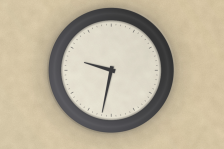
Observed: 9:32
